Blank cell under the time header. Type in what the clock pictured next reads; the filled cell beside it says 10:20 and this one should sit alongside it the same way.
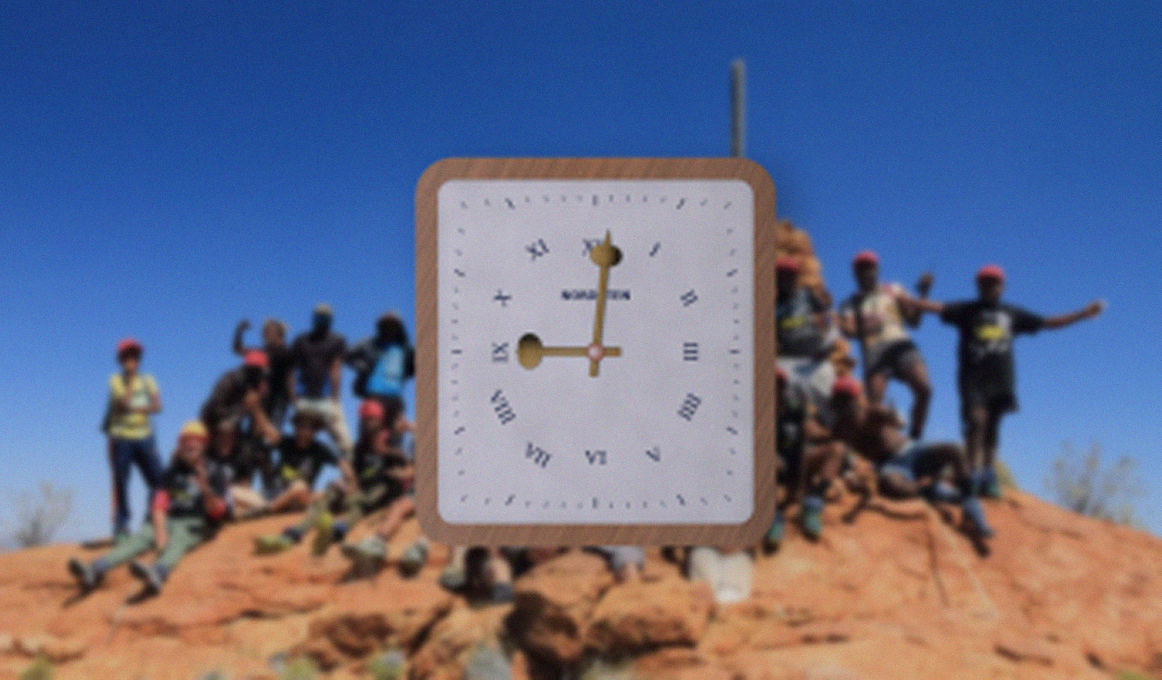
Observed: 9:01
